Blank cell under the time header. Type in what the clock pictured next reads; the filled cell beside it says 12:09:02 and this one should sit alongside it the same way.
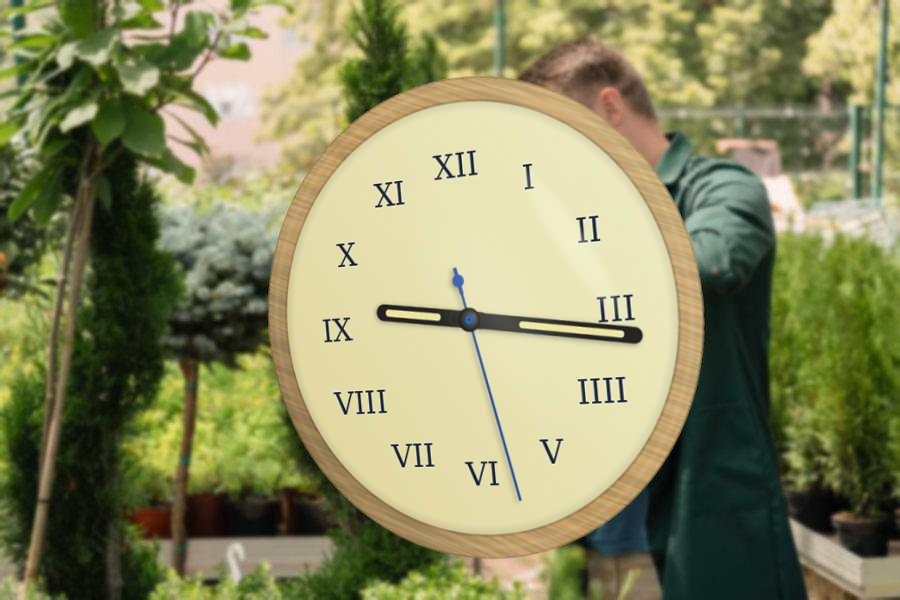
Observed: 9:16:28
